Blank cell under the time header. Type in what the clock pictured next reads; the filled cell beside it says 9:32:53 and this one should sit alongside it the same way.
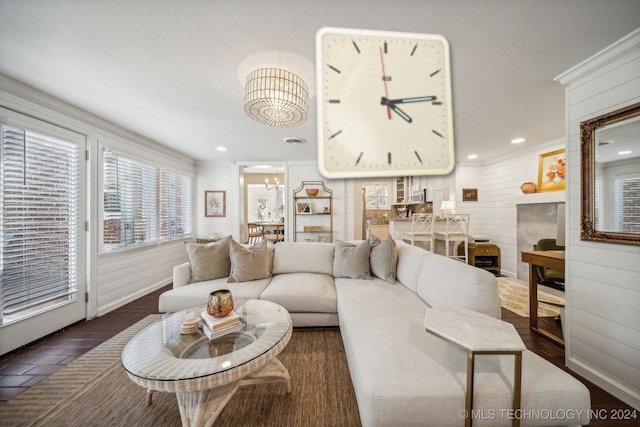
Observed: 4:13:59
